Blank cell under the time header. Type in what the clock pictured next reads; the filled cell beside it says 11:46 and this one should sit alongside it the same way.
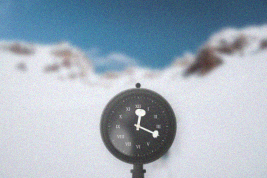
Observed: 12:19
